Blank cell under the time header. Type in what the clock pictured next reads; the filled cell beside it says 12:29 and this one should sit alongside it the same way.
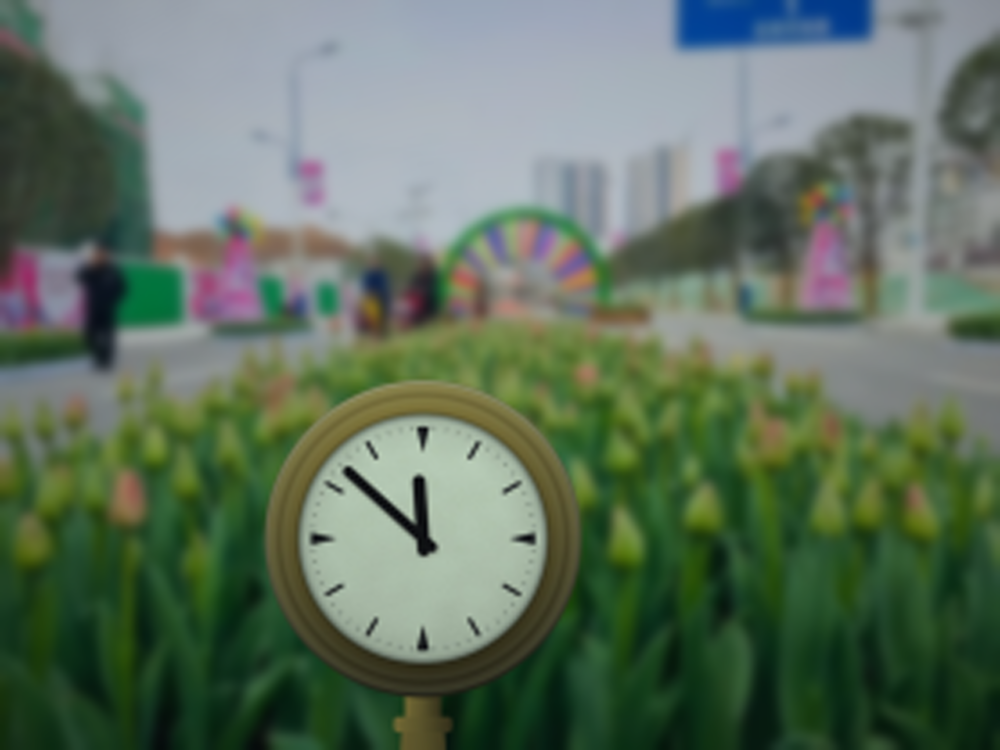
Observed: 11:52
